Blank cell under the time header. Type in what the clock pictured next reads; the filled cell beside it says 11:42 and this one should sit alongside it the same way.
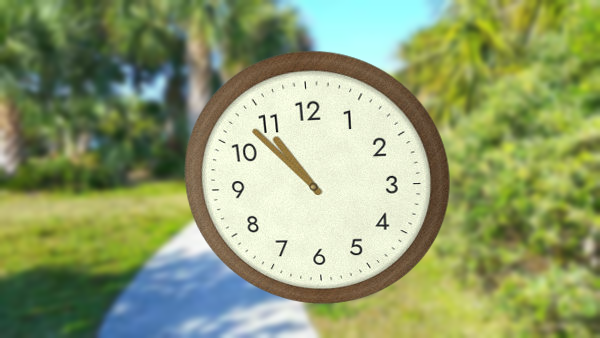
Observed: 10:53
